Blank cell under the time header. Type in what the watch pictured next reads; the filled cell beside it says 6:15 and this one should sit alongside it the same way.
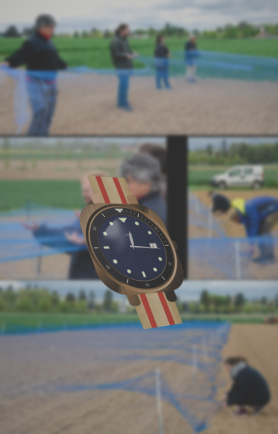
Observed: 12:16
